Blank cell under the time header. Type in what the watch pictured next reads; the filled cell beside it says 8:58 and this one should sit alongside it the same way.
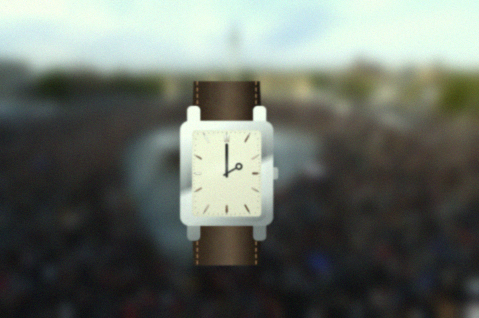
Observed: 2:00
